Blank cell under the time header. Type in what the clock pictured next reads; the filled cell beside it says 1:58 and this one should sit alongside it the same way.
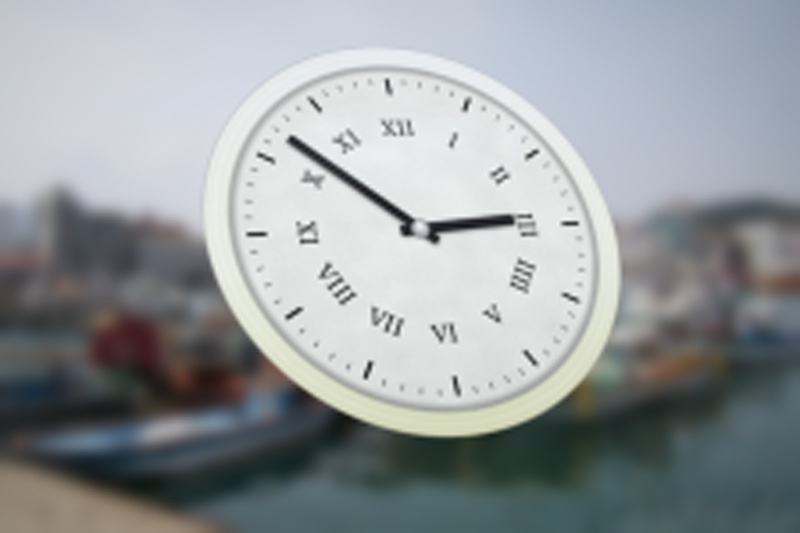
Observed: 2:52
